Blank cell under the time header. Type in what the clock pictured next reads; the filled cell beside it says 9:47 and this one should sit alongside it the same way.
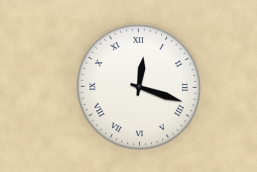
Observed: 12:18
